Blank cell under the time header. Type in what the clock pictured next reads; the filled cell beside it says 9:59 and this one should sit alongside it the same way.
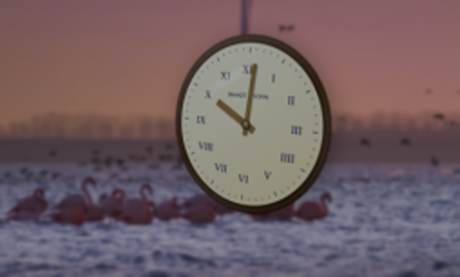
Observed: 10:01
